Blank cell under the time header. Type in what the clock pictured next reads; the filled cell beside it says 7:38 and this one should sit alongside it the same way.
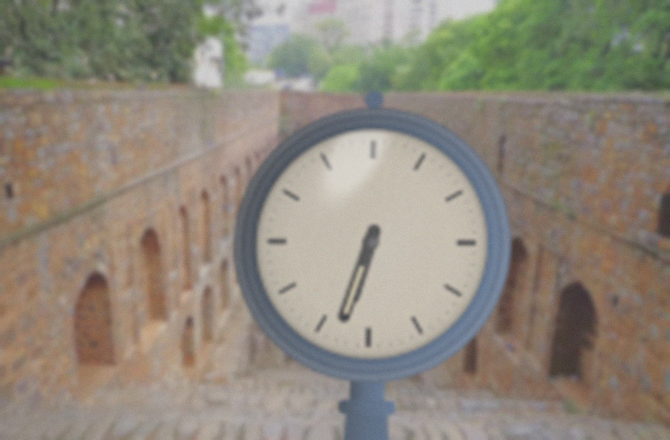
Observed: 6:33
